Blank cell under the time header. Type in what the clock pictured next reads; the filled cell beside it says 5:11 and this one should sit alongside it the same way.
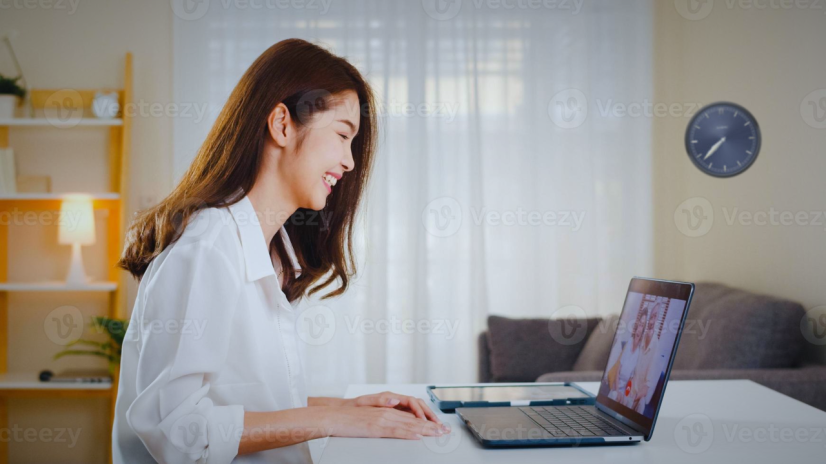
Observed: 7:38
